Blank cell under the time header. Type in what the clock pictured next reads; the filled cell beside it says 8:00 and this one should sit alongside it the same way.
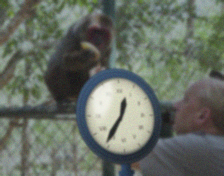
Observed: 12:36
